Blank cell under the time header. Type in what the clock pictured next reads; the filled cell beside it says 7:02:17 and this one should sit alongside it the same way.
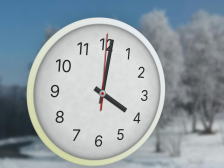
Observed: 4:01:00
